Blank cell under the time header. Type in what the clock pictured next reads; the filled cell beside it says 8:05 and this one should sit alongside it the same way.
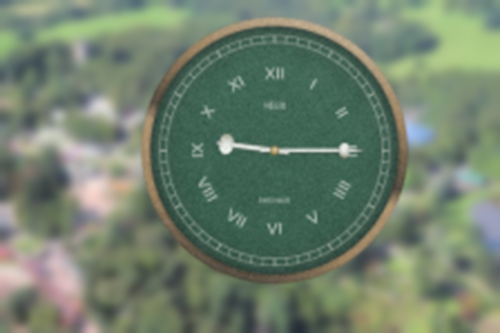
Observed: 9:15
